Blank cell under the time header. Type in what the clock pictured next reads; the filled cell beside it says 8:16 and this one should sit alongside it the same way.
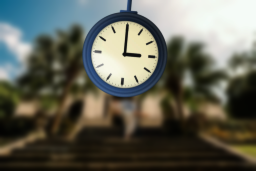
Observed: 3:00
